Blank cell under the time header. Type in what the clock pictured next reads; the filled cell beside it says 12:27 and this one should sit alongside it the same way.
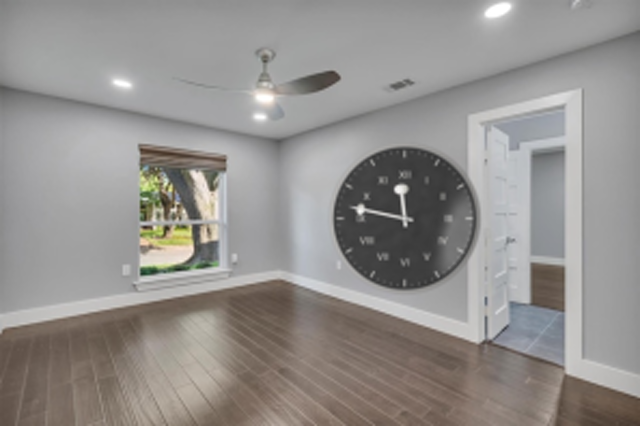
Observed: 11:47
